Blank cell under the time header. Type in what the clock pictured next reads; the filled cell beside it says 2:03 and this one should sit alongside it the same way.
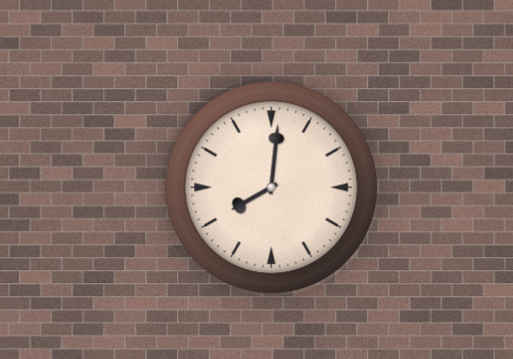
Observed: 8:01
